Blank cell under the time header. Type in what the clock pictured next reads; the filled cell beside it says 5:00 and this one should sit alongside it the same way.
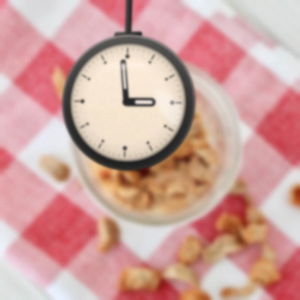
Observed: 2:59
